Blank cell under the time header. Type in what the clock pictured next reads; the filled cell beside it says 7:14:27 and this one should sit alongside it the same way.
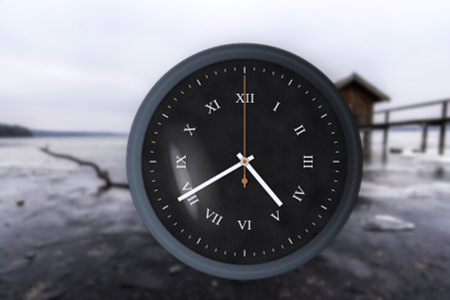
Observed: 4:40:00
